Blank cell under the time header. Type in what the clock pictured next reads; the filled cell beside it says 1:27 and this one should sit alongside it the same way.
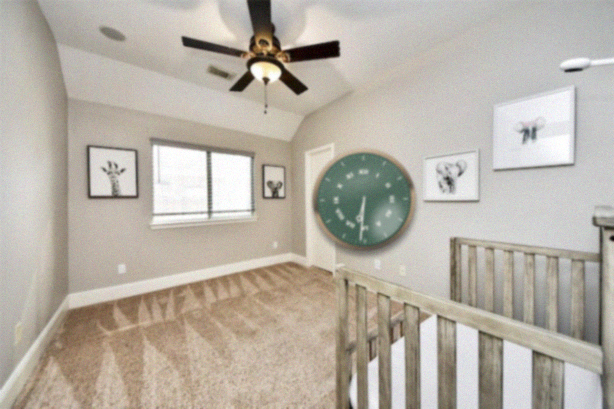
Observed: 6:31
